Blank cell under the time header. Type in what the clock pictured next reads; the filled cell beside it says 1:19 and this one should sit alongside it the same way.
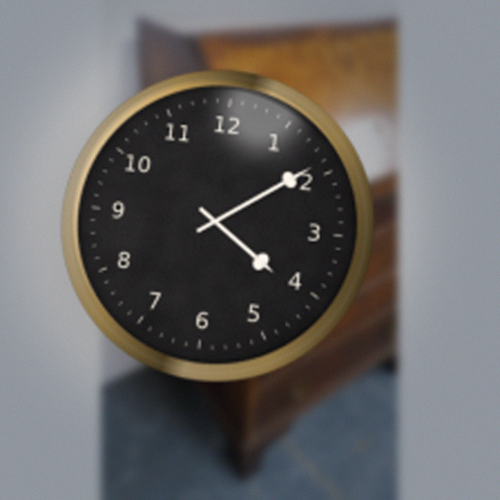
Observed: 4:09
